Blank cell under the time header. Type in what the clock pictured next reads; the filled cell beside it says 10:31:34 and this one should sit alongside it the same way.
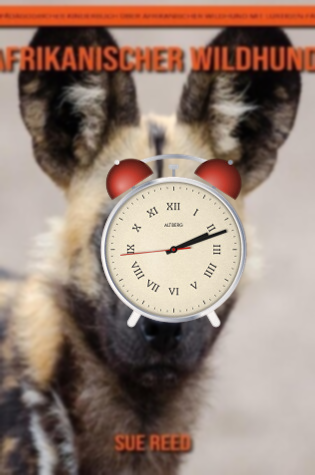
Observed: 2:11:44
